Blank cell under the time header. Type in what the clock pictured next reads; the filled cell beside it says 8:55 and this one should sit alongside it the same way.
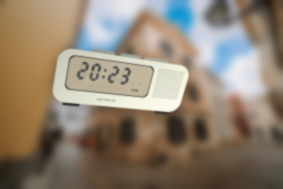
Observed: 20:23
